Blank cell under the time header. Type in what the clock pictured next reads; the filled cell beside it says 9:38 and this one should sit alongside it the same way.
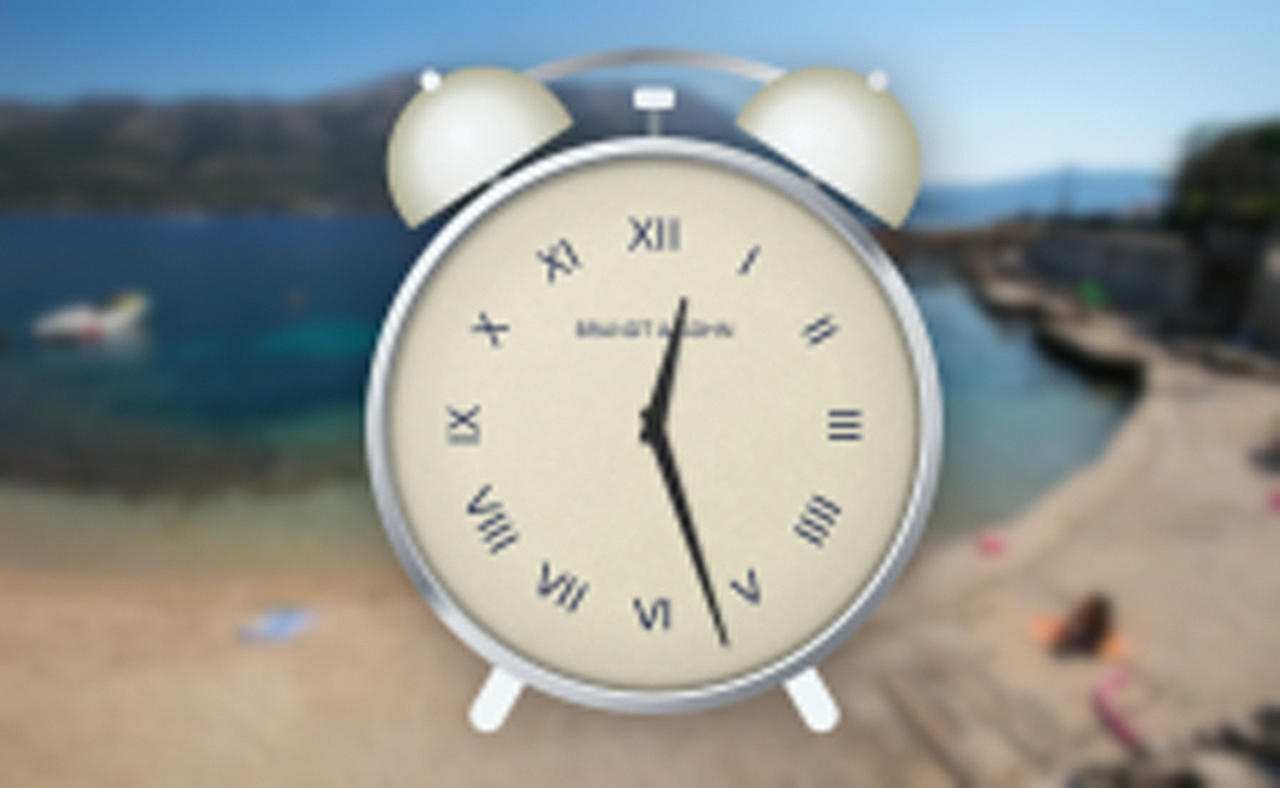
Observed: 12:27
